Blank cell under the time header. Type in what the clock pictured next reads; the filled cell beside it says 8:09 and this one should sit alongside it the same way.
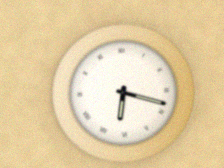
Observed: 6:18
